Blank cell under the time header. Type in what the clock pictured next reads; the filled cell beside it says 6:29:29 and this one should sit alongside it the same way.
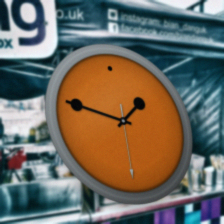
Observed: 1:48:31
